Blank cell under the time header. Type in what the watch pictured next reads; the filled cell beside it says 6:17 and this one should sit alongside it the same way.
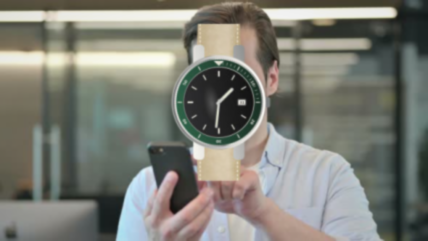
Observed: 1:31
